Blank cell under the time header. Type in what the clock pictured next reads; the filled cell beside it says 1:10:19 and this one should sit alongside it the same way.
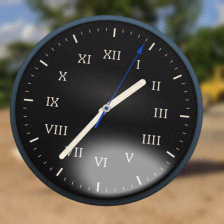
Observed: 1:36:04
